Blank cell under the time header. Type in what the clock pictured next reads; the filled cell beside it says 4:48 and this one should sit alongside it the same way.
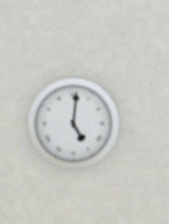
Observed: 5:01
